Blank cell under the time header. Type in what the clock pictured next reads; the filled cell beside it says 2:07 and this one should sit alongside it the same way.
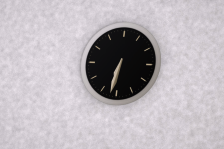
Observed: 6:32
